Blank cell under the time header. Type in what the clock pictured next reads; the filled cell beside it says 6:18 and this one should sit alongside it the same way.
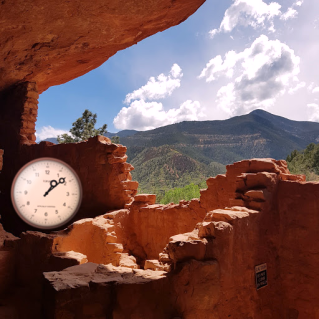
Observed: 1:08
